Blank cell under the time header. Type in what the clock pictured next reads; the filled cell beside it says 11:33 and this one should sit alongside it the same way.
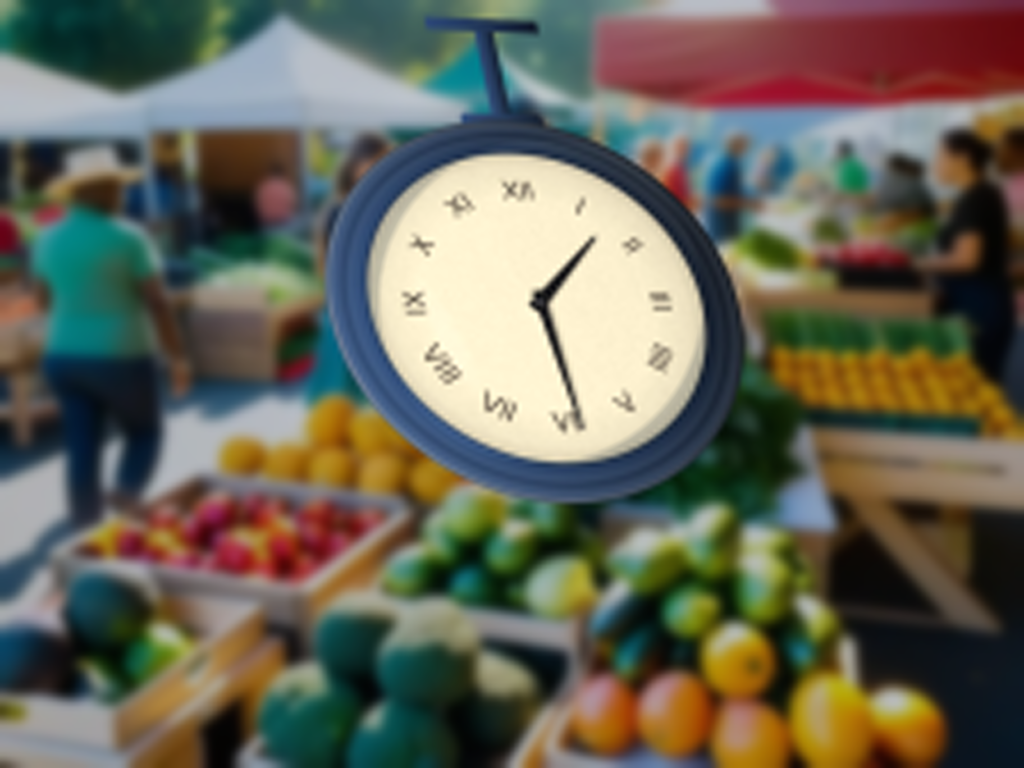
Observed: 1:29
